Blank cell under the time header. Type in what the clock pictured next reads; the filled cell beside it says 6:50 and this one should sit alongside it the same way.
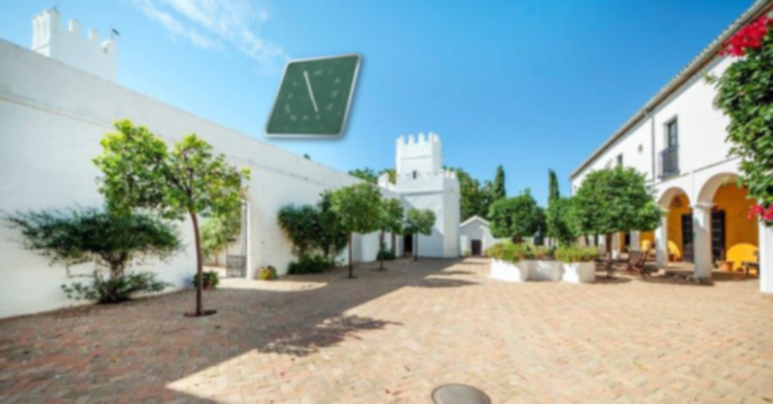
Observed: 4:55
